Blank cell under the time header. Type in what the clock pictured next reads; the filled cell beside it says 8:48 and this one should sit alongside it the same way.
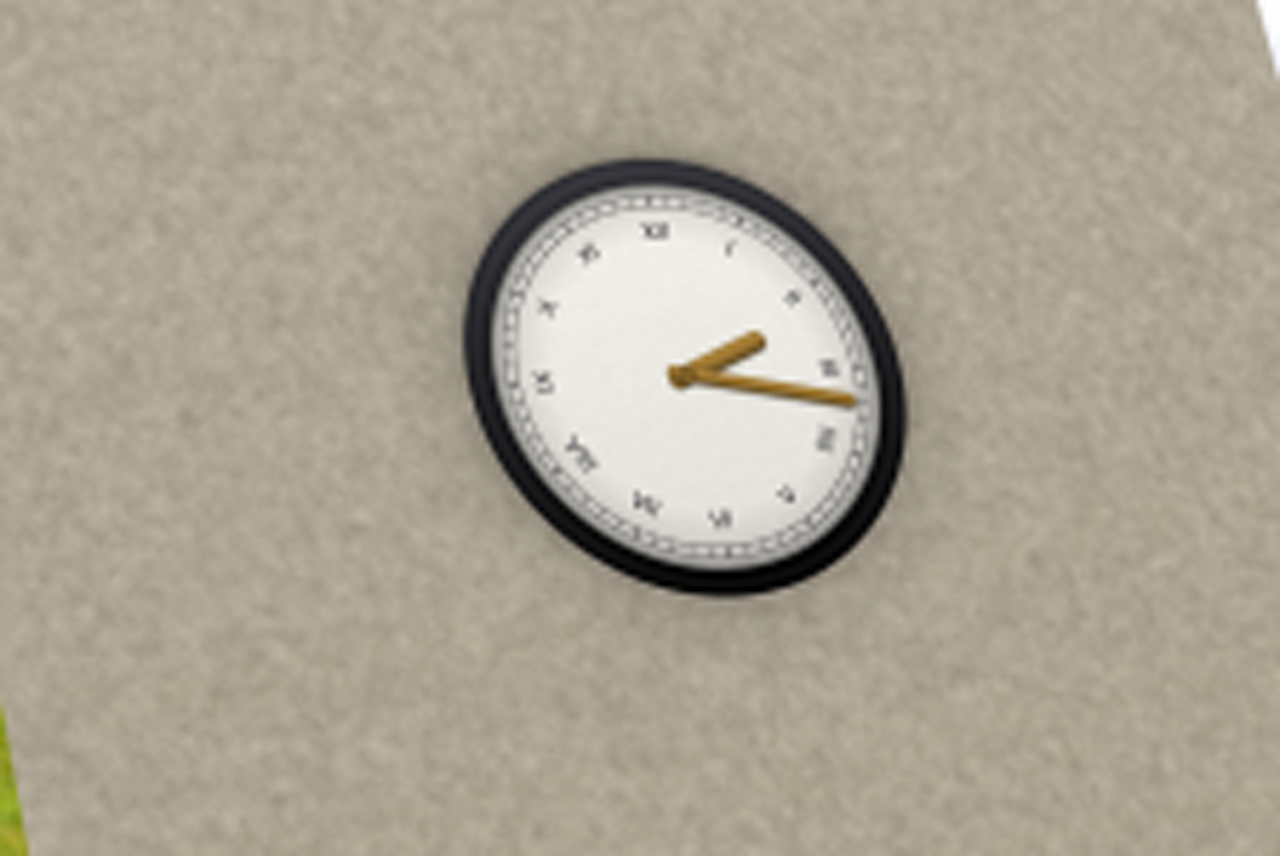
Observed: 2:17
